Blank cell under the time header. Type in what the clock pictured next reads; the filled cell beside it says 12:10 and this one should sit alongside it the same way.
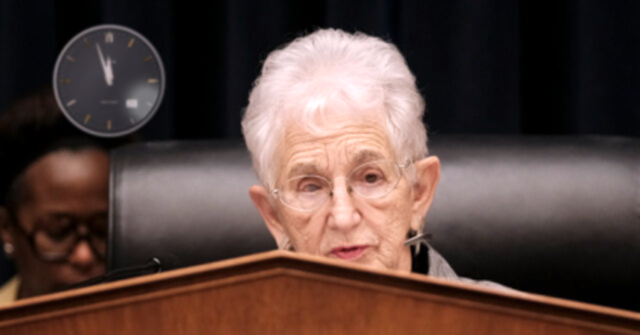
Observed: 11:57
